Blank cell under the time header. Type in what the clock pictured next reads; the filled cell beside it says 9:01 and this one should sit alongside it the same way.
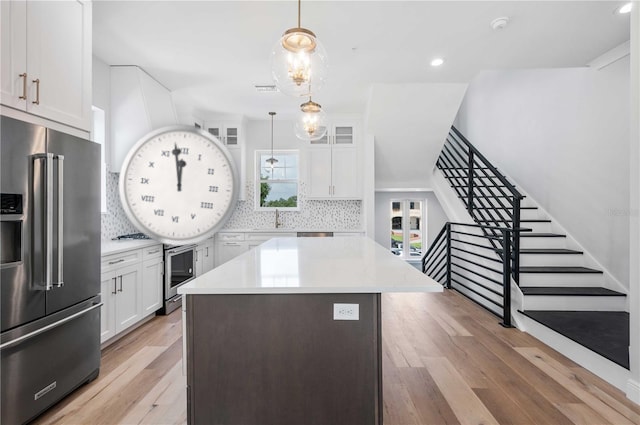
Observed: 11:58
